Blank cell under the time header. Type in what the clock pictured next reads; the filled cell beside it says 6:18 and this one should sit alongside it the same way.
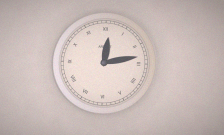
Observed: 12:13
